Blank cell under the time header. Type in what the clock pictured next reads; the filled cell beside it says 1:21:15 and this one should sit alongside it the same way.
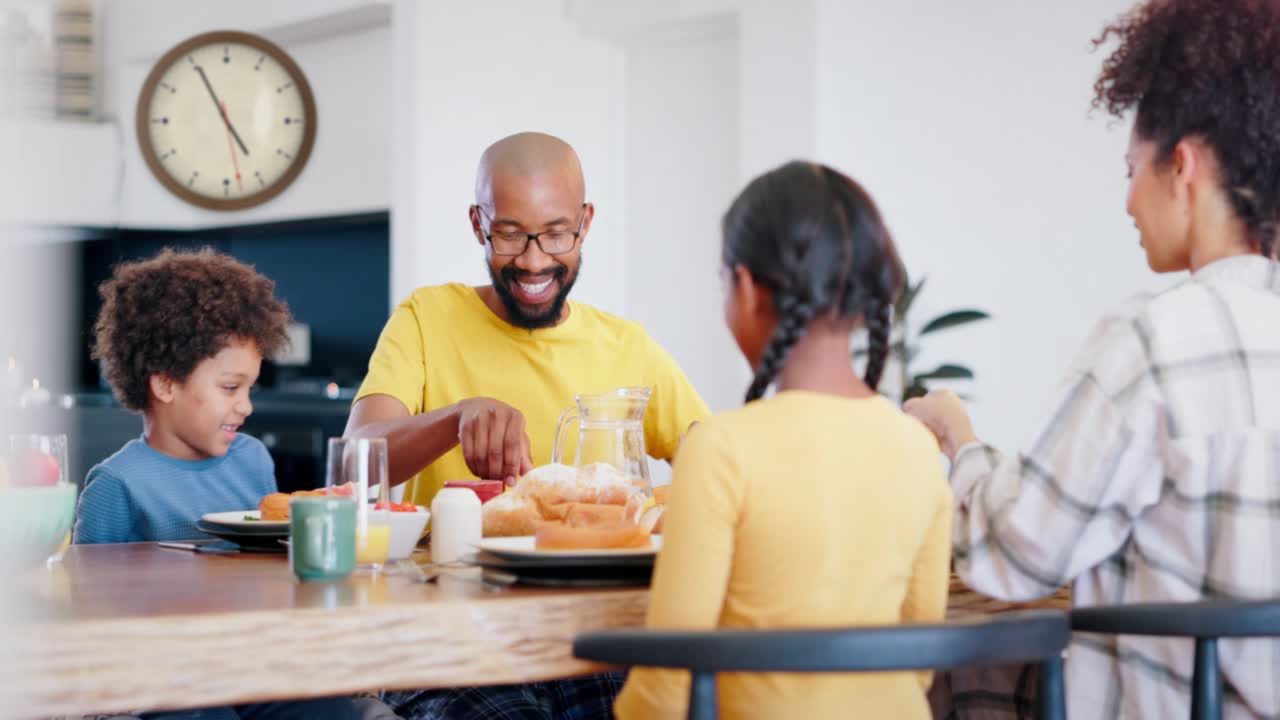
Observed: 4:55:28
